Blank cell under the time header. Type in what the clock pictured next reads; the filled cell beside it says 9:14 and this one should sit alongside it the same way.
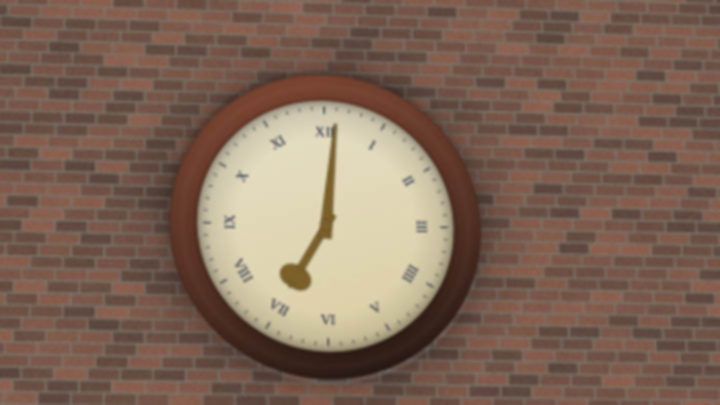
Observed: 7:01
